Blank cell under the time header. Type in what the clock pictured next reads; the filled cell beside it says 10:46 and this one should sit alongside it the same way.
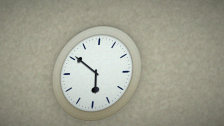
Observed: 5:51
